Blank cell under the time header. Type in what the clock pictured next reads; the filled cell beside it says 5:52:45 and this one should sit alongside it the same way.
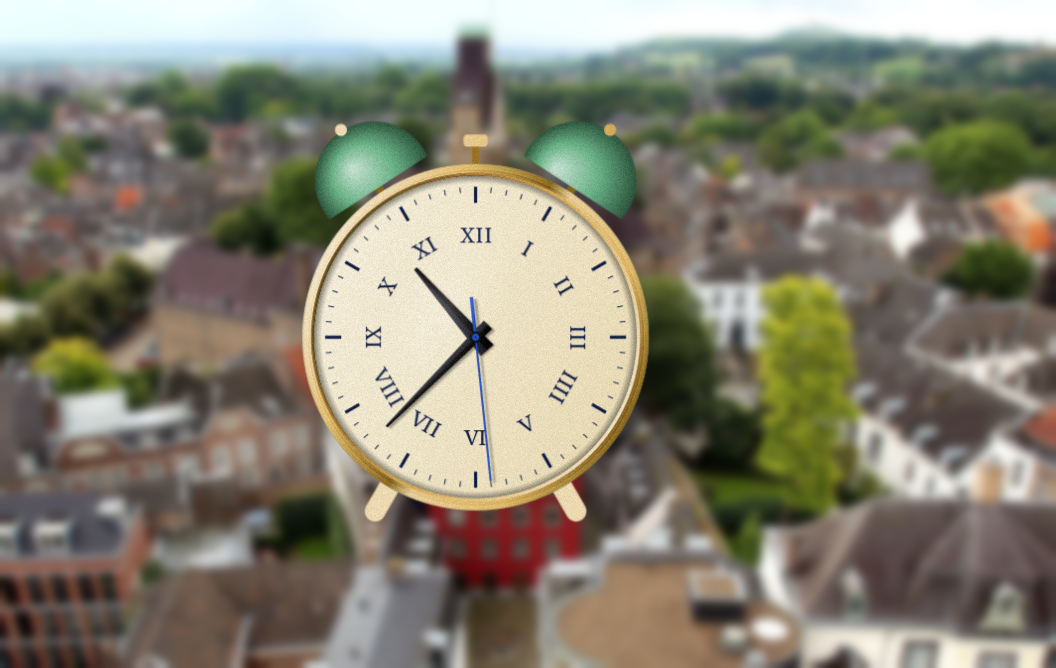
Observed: 10:37:29
